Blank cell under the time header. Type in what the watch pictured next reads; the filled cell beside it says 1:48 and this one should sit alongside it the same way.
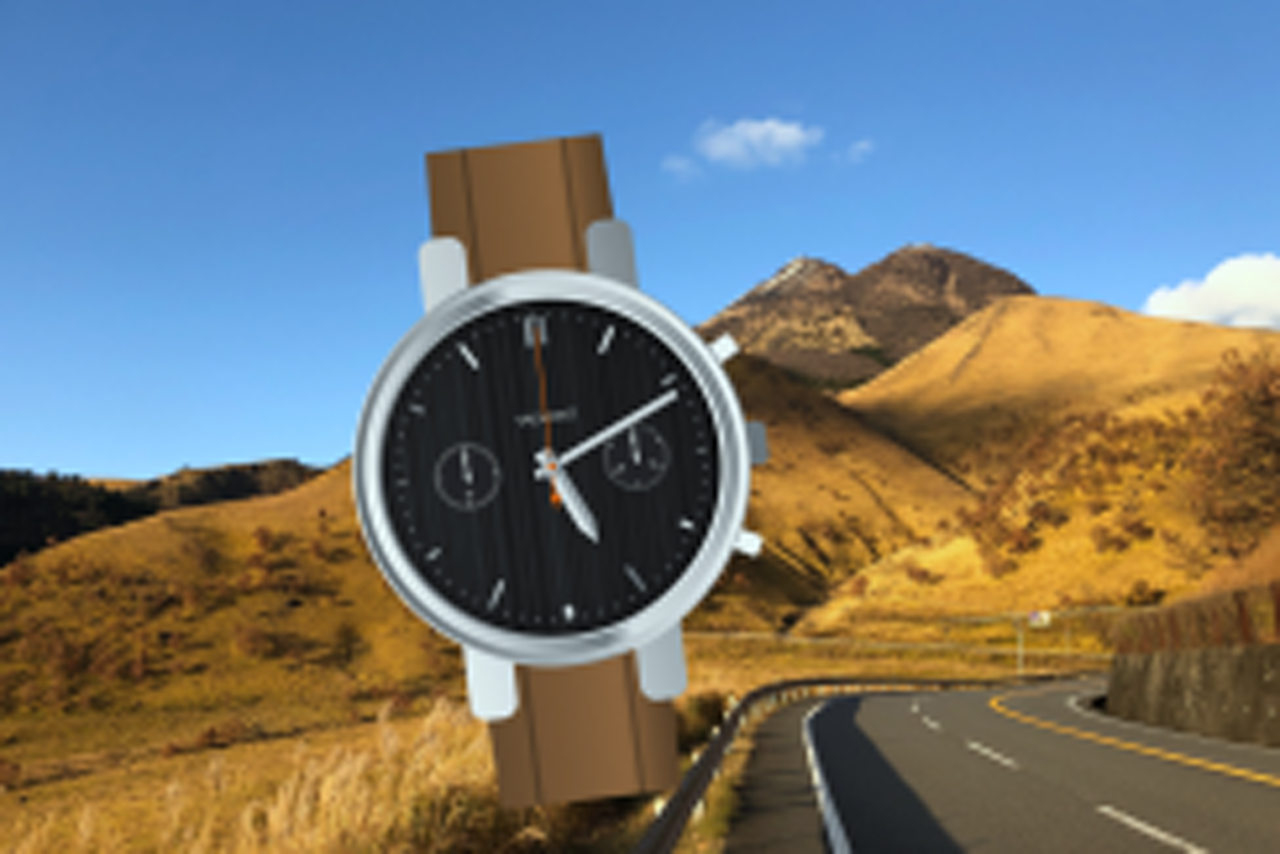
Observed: 5:11
